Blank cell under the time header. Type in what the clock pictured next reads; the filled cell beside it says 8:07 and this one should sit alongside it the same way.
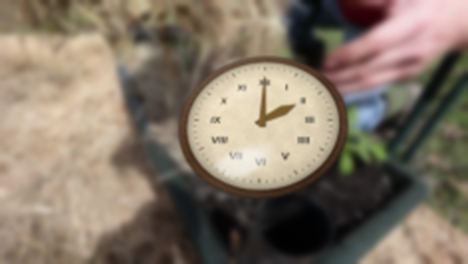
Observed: 2:00
